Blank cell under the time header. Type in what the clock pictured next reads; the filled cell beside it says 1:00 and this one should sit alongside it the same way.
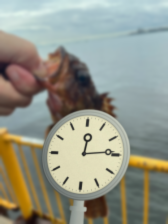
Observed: 12:14
